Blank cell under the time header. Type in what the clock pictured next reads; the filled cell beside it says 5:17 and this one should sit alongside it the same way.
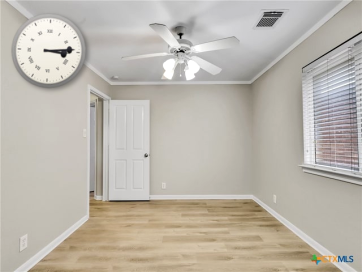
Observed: 3:14
